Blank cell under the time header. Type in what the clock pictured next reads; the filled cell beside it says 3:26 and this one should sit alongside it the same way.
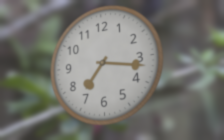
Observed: 7:17
